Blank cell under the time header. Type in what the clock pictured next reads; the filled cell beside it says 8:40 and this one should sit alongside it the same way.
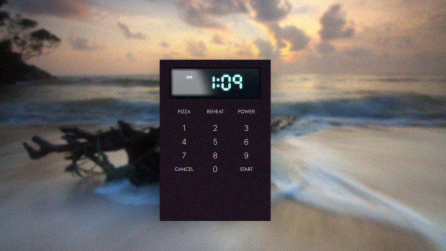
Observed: 1:09
